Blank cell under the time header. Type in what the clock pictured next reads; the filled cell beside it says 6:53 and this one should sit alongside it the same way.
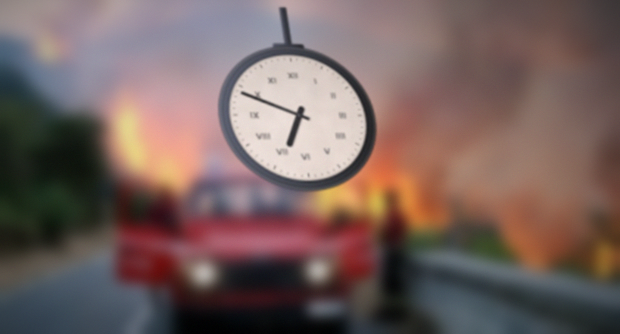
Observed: 6:49
